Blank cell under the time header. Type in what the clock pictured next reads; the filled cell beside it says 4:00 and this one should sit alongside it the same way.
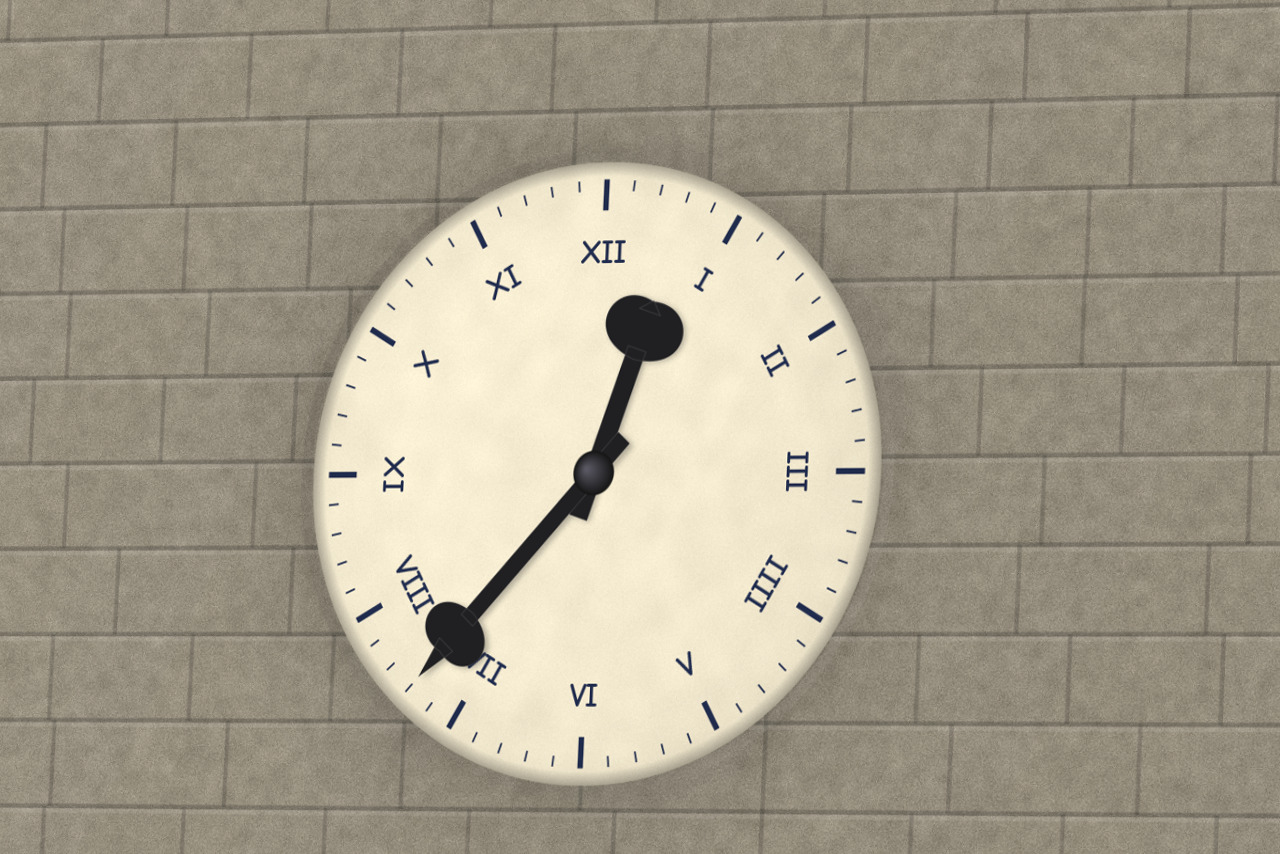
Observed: 12:37
